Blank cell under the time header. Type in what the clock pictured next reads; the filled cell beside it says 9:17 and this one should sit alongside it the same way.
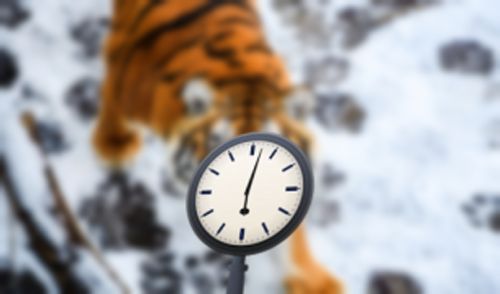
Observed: 6:02
